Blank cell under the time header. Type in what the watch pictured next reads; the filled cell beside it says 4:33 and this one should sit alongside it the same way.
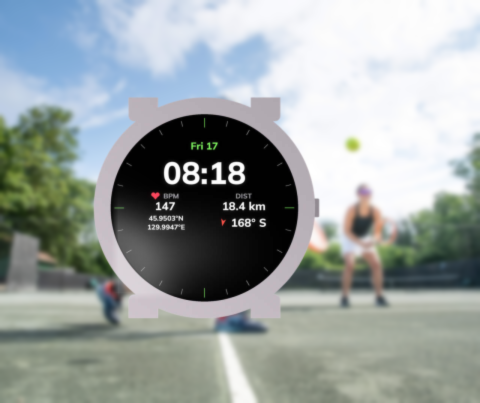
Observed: 8:18
